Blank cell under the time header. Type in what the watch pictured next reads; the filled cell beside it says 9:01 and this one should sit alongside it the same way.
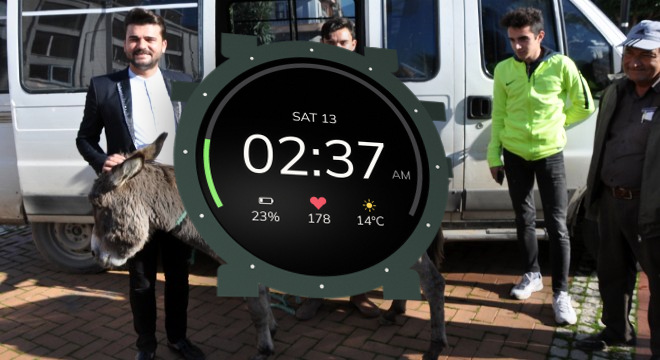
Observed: 2:37
